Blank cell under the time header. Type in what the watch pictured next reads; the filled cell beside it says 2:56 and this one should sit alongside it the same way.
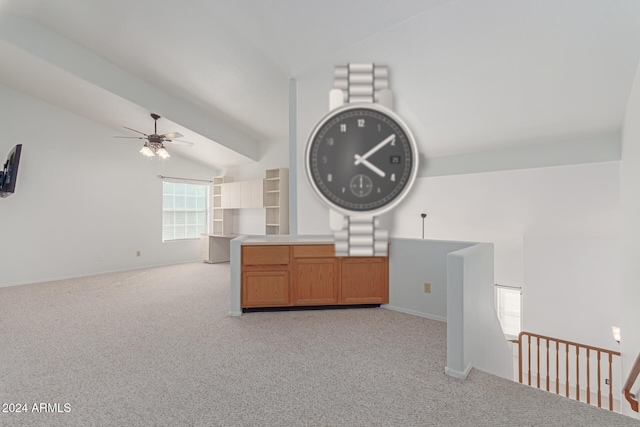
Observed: 4:09
